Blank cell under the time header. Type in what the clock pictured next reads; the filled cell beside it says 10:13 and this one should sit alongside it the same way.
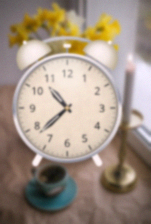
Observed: 10:38
